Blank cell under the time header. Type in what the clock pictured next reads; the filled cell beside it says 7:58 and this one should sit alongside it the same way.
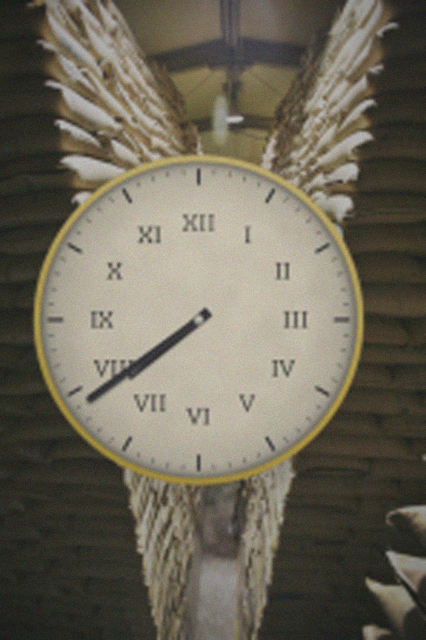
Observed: 7:39
